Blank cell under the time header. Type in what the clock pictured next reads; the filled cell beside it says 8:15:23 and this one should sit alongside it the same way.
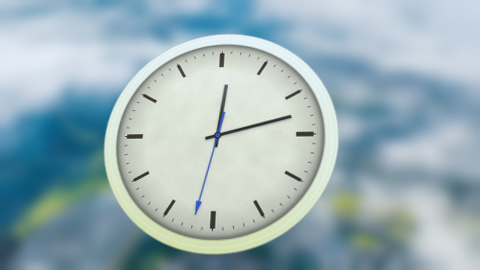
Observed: 12:12:32
